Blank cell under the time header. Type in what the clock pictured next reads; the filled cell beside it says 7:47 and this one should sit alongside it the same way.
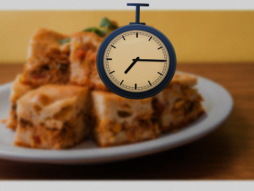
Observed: 7:15
